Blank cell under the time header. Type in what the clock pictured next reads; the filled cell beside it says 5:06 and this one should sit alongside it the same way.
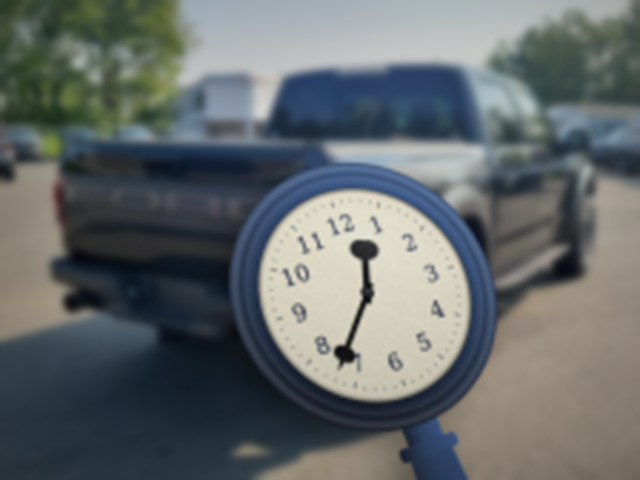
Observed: 12:37
